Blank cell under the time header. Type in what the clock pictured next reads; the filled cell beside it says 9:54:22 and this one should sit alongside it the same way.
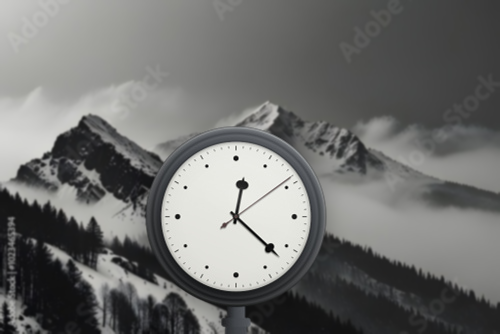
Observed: 12:22:09
